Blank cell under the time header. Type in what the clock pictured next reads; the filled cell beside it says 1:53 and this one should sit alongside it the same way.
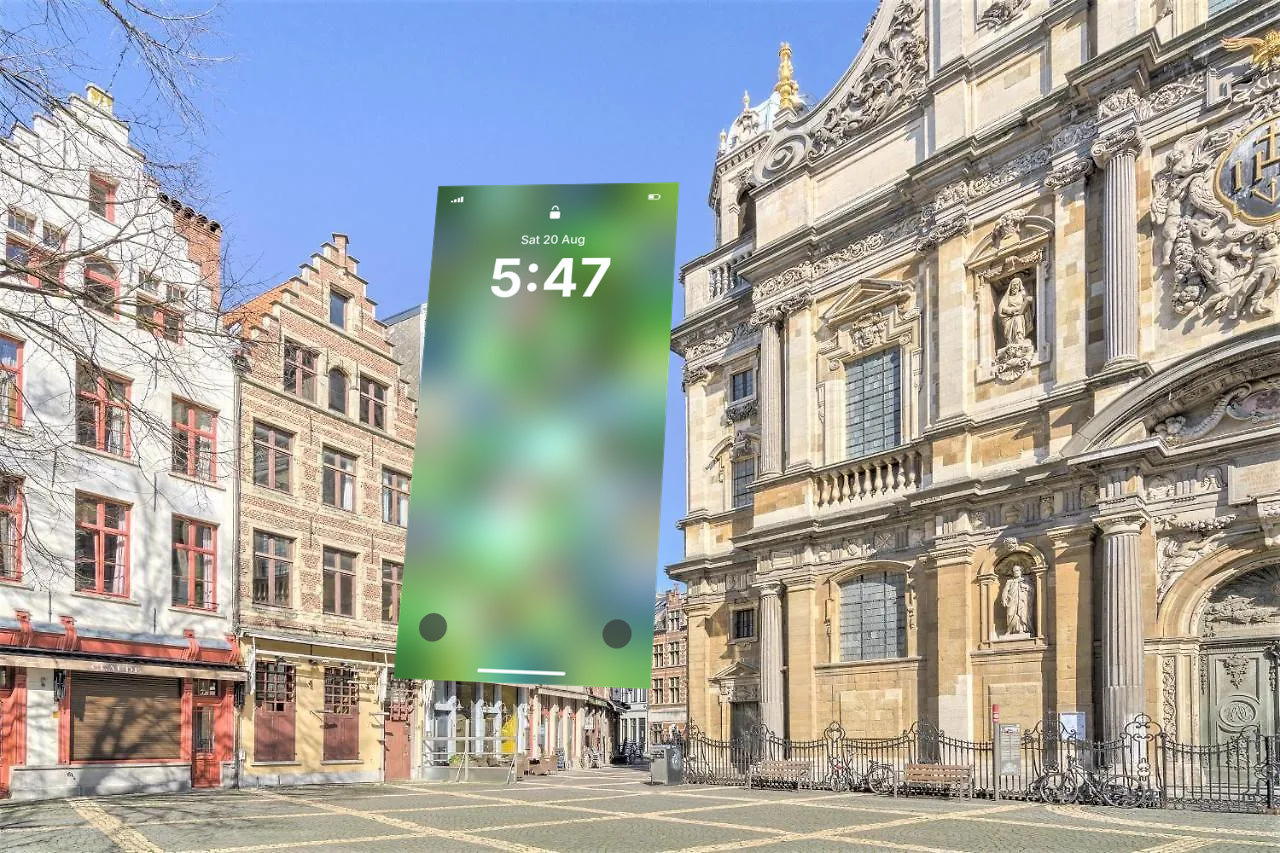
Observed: 5:47
